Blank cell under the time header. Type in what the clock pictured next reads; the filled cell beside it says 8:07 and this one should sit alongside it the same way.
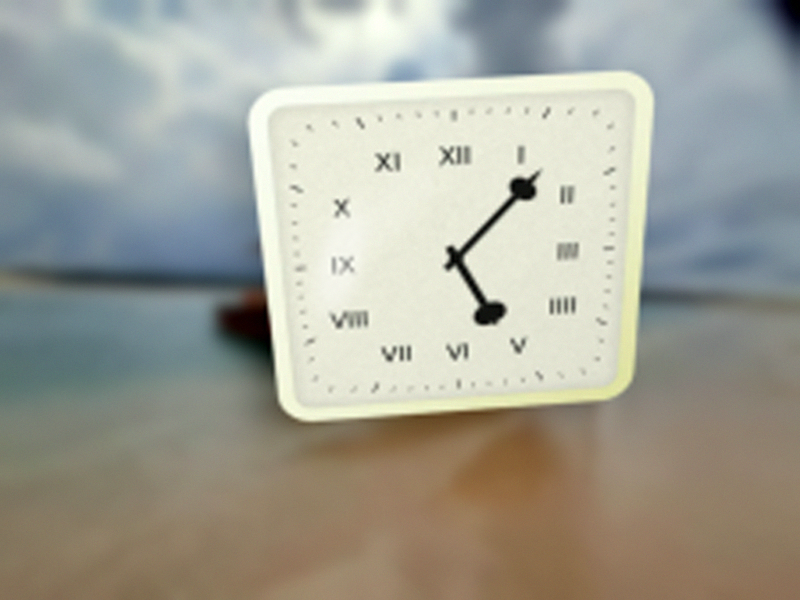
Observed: 5:07
